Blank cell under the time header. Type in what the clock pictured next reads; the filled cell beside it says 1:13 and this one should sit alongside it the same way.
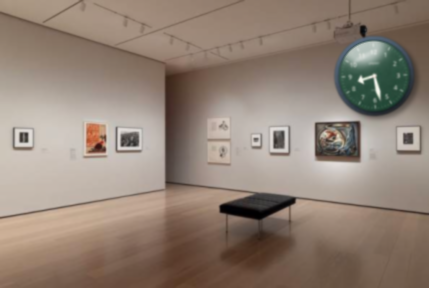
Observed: 8:28
